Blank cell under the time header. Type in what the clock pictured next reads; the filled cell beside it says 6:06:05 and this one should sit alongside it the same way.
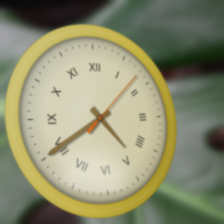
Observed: 4:40:08
